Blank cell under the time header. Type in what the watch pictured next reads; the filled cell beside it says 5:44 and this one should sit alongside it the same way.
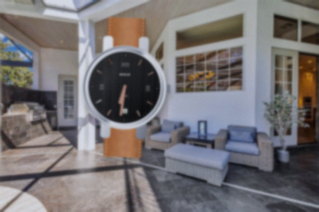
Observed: 6:31
